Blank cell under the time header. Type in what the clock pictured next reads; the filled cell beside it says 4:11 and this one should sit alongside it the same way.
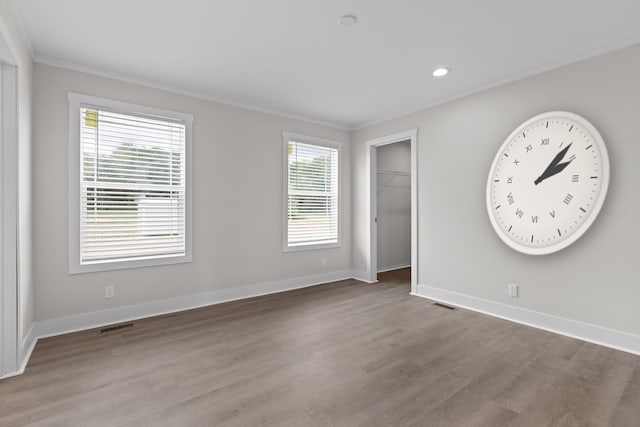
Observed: 2:07
